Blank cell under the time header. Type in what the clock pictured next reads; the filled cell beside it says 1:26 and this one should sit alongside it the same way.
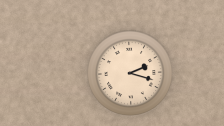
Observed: 2:18
